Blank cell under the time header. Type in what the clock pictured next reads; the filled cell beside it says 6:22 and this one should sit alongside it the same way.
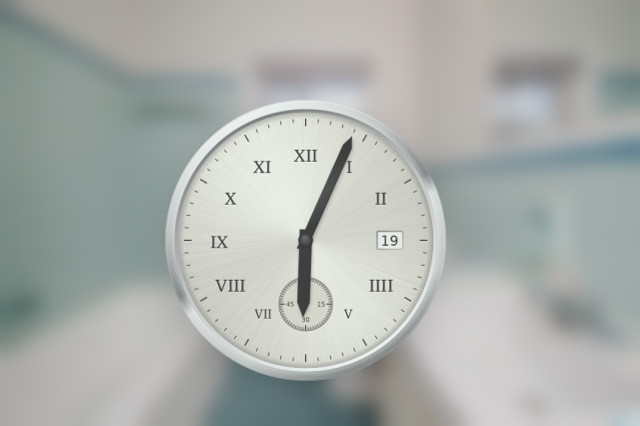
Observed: 6:04
